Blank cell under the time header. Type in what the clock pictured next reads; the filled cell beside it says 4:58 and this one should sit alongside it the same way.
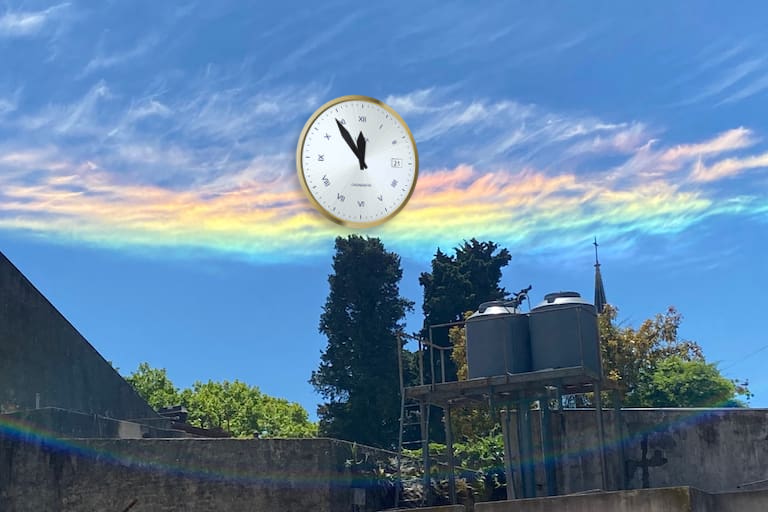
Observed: 11:54
